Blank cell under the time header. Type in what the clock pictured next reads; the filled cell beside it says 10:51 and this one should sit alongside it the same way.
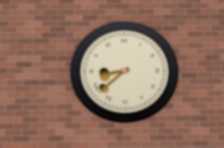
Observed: 8:38
